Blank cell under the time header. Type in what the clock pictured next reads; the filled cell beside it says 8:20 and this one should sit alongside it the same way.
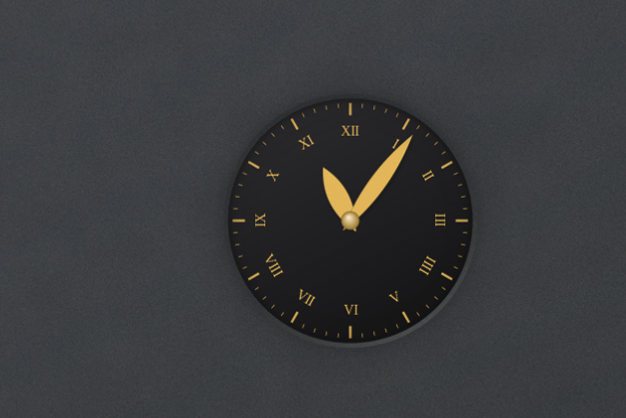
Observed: 11:06
